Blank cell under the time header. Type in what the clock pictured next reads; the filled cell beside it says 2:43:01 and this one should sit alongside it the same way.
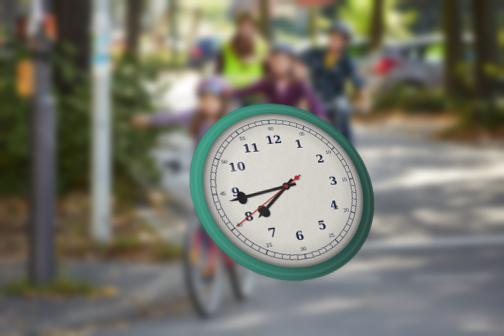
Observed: 7:43:40
